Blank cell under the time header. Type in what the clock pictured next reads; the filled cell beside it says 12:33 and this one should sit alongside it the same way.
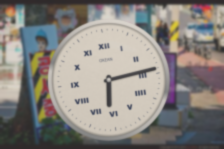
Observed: 6:14
